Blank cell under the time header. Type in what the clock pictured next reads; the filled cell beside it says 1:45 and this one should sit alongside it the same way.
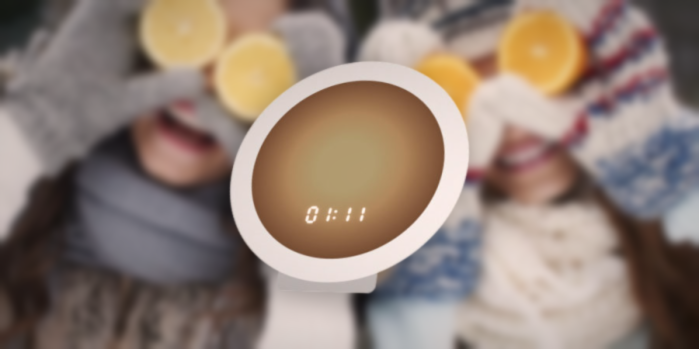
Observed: 1:11
